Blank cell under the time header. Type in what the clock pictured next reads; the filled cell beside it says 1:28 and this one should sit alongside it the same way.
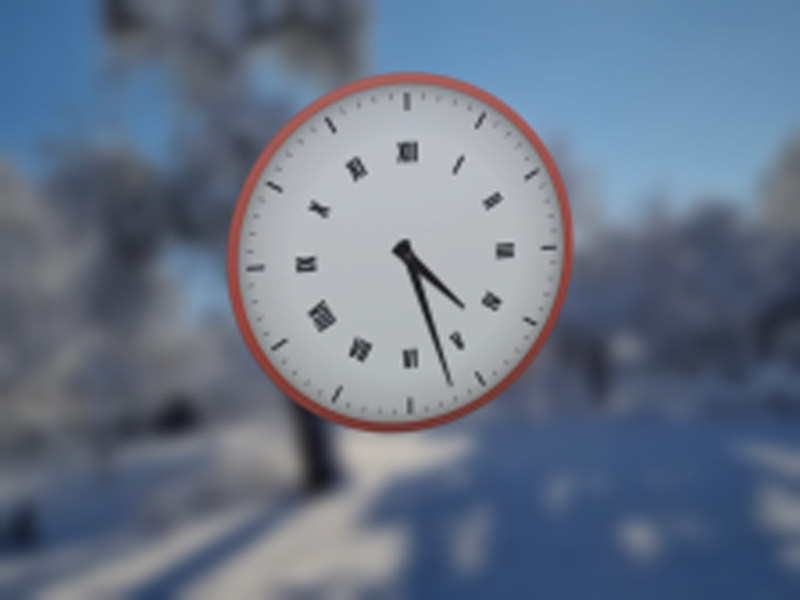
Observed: 4:27
